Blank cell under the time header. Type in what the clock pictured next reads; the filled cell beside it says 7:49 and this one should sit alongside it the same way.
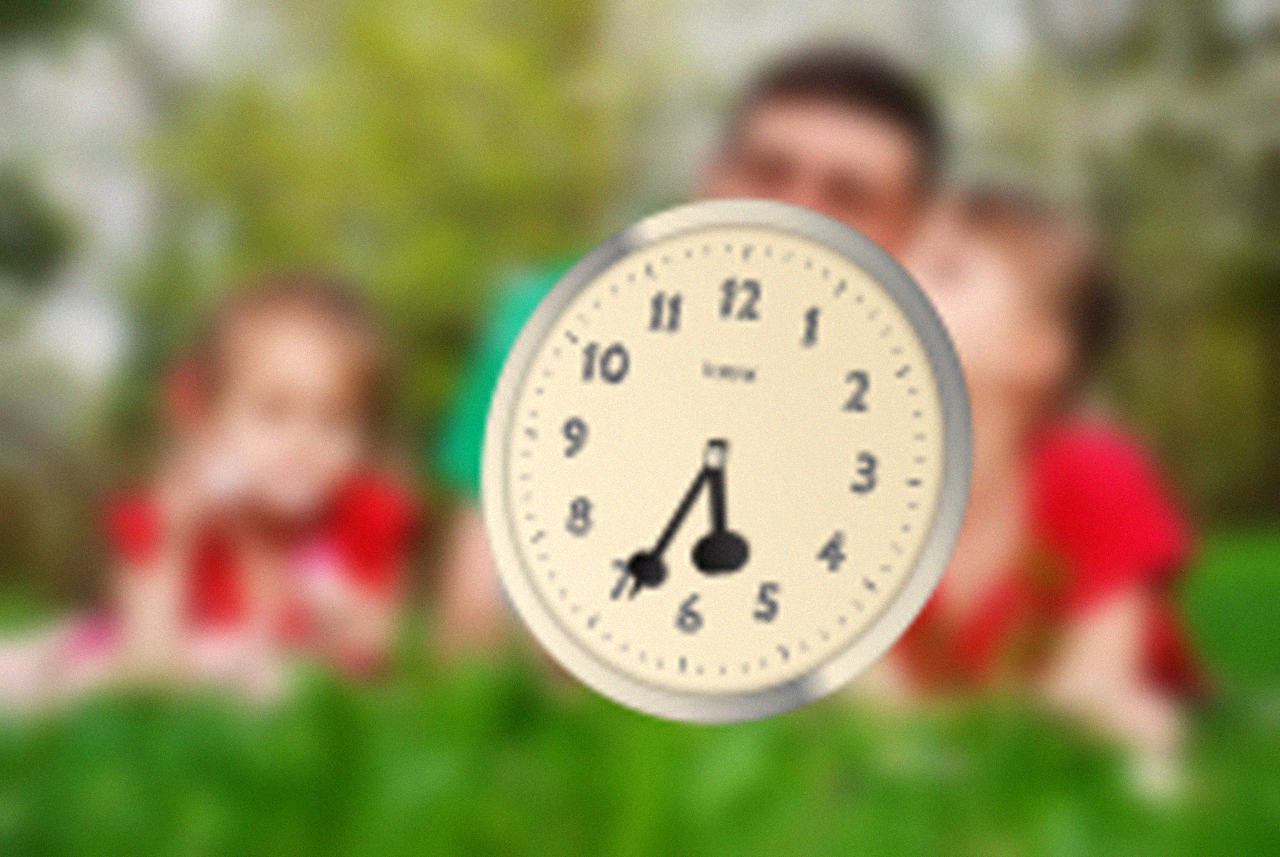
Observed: 5:34
